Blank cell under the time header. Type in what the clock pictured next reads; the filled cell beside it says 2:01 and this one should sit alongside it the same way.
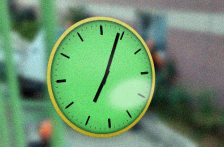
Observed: 7:04
